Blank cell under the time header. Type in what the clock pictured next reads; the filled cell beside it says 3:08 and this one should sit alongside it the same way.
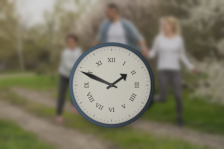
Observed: 1:49
